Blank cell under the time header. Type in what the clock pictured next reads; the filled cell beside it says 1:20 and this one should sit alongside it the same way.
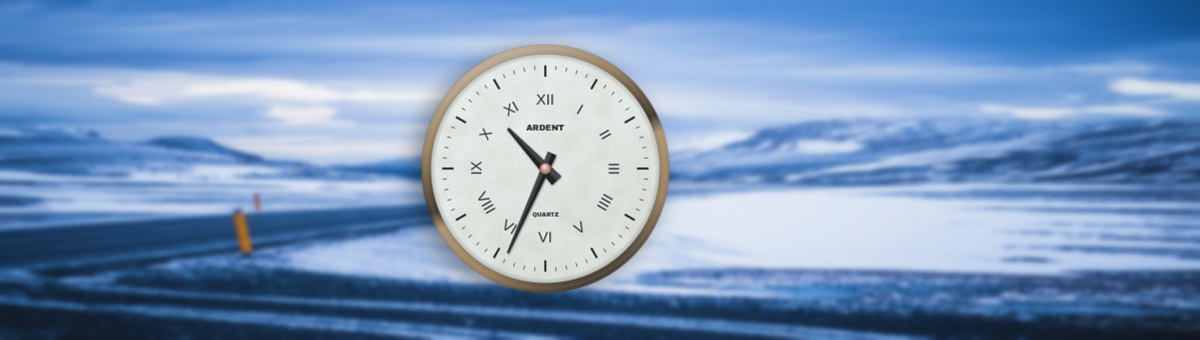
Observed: 10:34
